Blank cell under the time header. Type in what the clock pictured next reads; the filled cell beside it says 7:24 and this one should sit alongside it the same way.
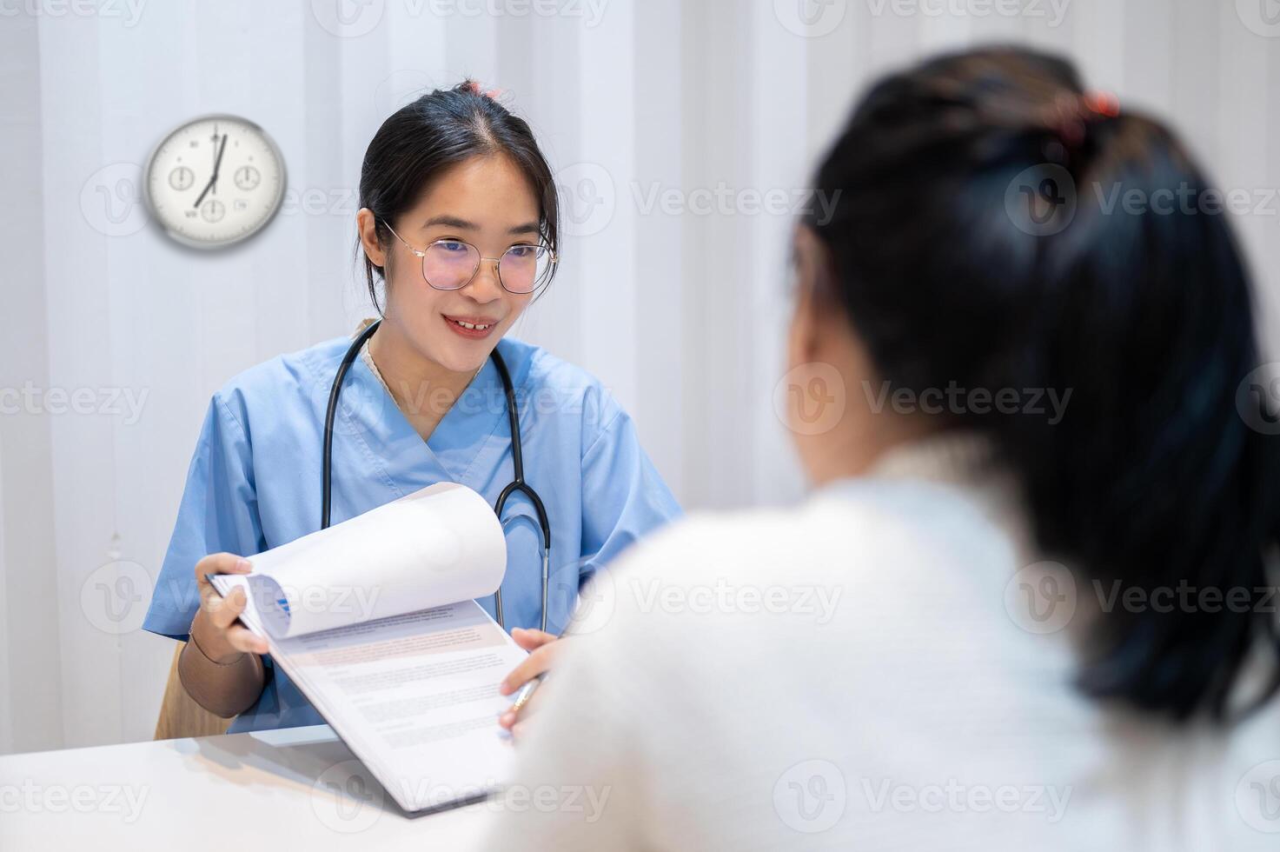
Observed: 7:02
